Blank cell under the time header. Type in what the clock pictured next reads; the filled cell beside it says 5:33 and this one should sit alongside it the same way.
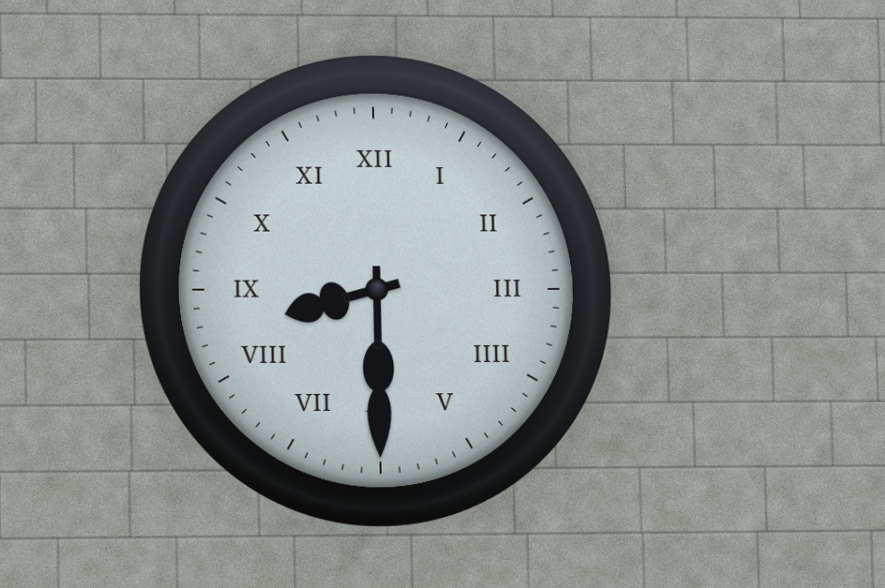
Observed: 8:30
